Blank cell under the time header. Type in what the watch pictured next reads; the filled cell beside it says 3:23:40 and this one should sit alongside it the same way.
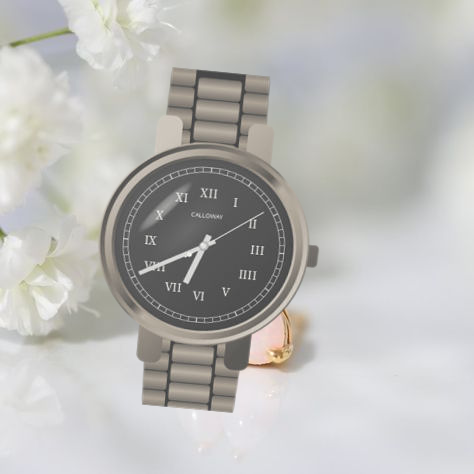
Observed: 6:40:09
